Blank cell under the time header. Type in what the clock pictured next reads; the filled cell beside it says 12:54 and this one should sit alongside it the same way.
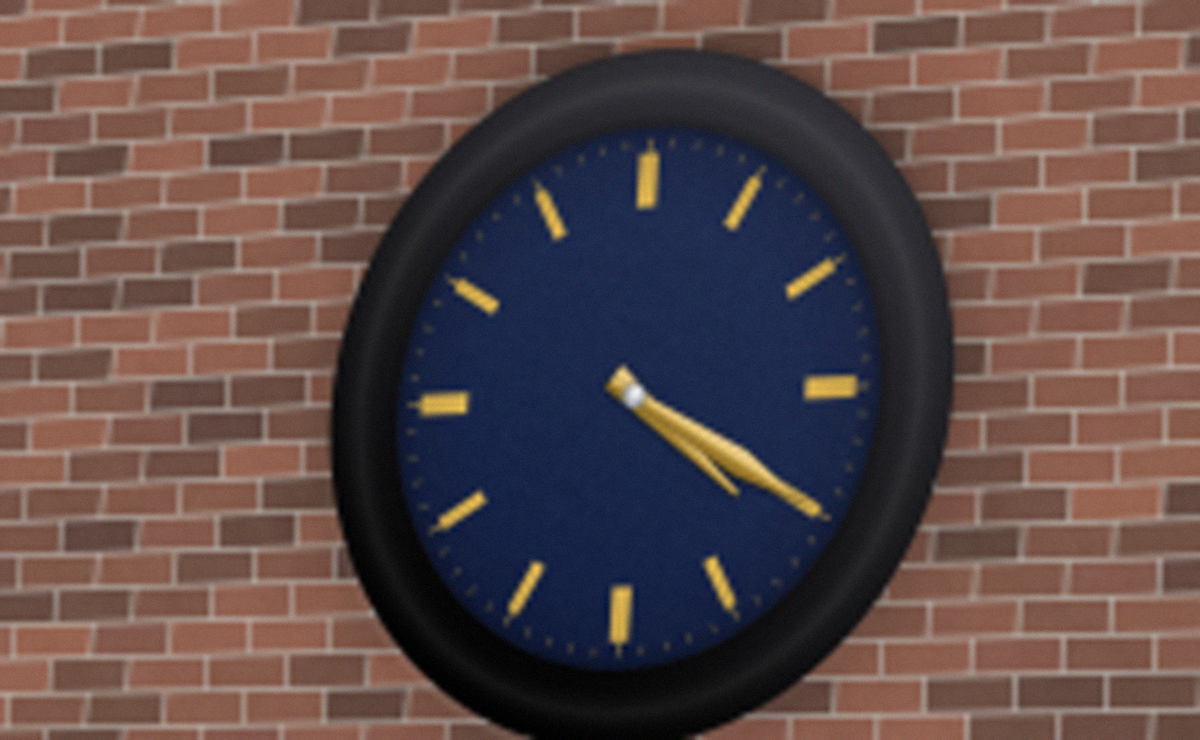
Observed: 4:20
